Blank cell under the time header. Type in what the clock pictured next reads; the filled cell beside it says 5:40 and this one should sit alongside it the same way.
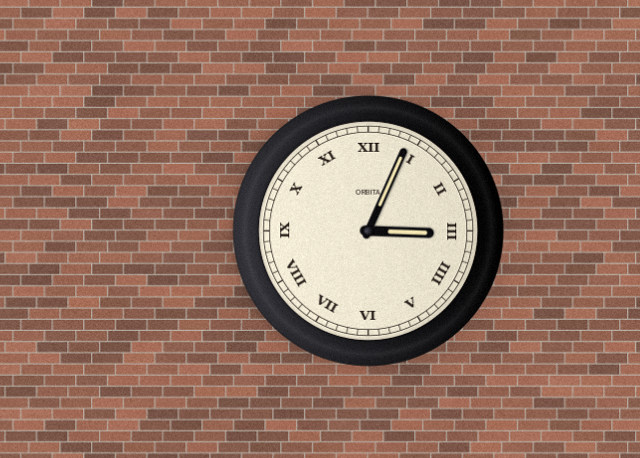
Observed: 3:04
